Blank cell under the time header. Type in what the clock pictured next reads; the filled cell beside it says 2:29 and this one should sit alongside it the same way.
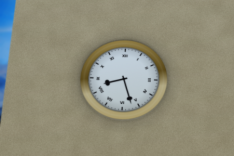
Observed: 8:27
